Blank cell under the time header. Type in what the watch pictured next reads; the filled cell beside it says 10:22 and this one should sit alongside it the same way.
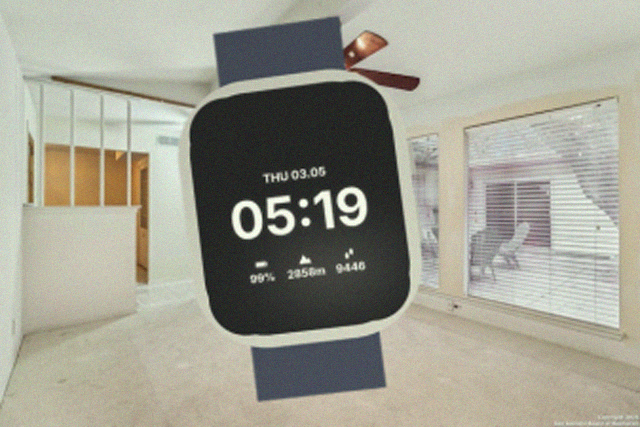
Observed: 5:19
